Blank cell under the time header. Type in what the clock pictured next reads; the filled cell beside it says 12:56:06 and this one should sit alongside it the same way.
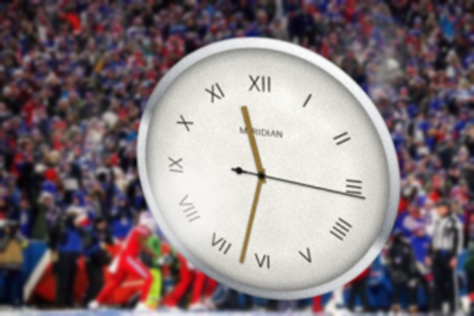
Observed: 11:32:16
